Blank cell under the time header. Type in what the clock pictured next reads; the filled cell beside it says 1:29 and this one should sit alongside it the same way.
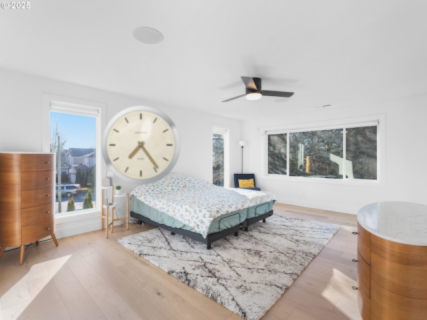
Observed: 7:24
